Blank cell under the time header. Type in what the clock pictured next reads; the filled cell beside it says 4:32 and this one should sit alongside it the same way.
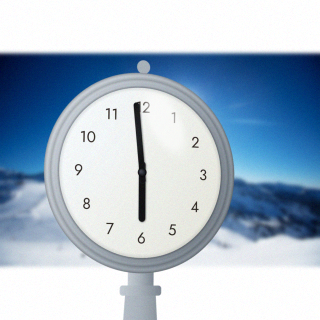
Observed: 5:59
